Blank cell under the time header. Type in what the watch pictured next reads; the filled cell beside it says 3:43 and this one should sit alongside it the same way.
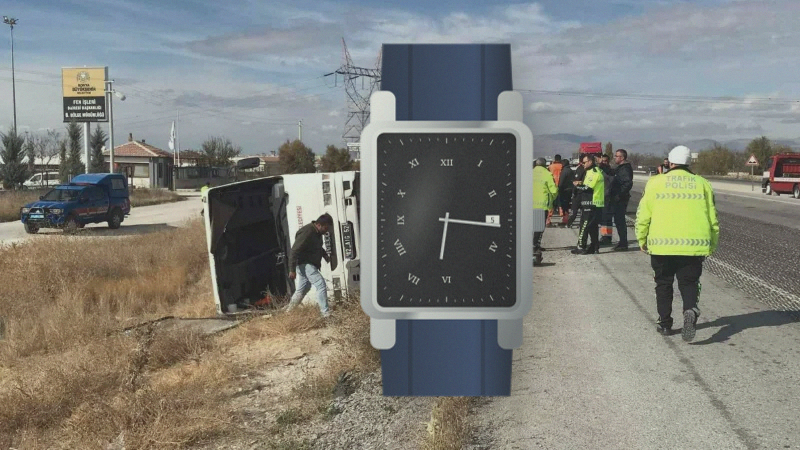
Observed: 6:16
